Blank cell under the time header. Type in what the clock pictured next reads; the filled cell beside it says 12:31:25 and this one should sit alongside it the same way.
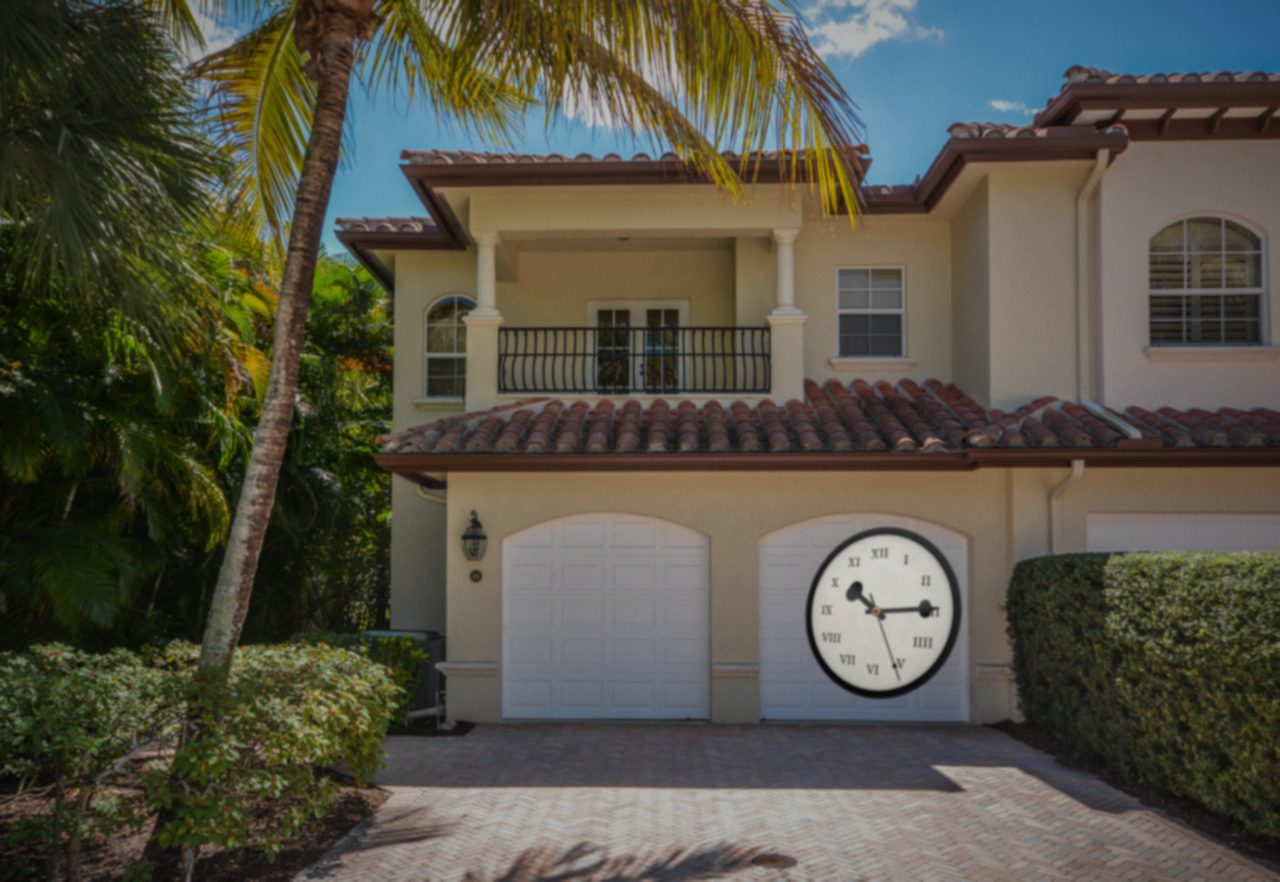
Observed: 10:14:26
